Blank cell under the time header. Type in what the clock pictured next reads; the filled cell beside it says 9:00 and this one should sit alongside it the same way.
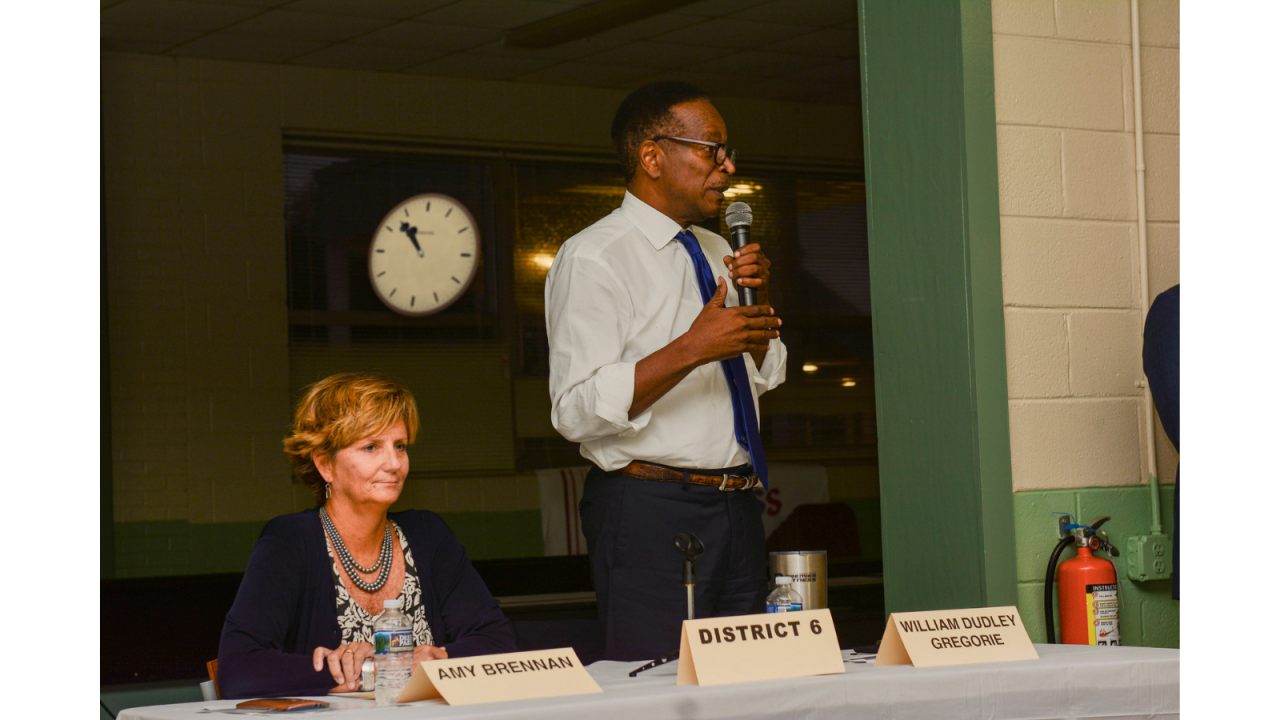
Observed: 10:53
